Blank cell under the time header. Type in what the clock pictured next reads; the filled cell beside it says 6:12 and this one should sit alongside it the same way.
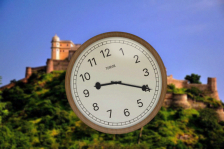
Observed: 9:20
